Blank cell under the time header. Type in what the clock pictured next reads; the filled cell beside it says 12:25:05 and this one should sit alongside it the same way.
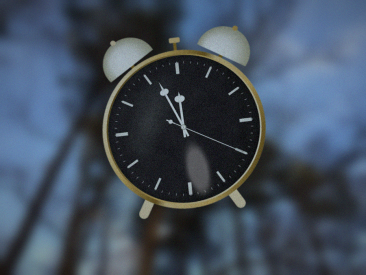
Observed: 11:56:20
